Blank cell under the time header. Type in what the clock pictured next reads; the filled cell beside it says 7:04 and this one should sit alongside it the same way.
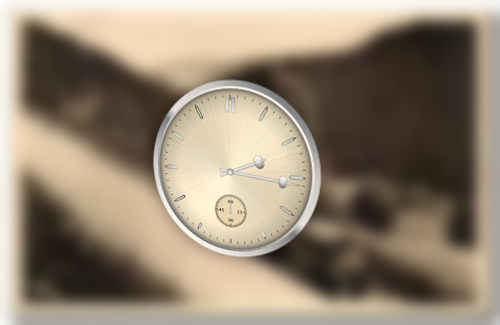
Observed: 2:16
